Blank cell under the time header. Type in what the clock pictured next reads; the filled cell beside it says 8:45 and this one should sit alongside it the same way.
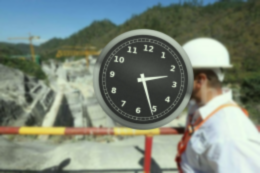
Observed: 2:26
